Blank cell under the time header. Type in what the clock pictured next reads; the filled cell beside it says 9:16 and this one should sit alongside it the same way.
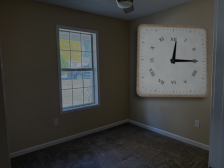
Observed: 12:15
